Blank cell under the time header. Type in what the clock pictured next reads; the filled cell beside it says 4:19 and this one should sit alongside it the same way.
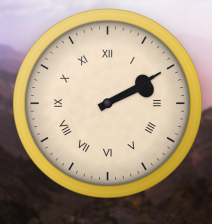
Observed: 2:10
